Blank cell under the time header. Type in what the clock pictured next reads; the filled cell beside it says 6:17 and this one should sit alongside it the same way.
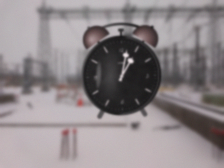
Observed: 1:02
